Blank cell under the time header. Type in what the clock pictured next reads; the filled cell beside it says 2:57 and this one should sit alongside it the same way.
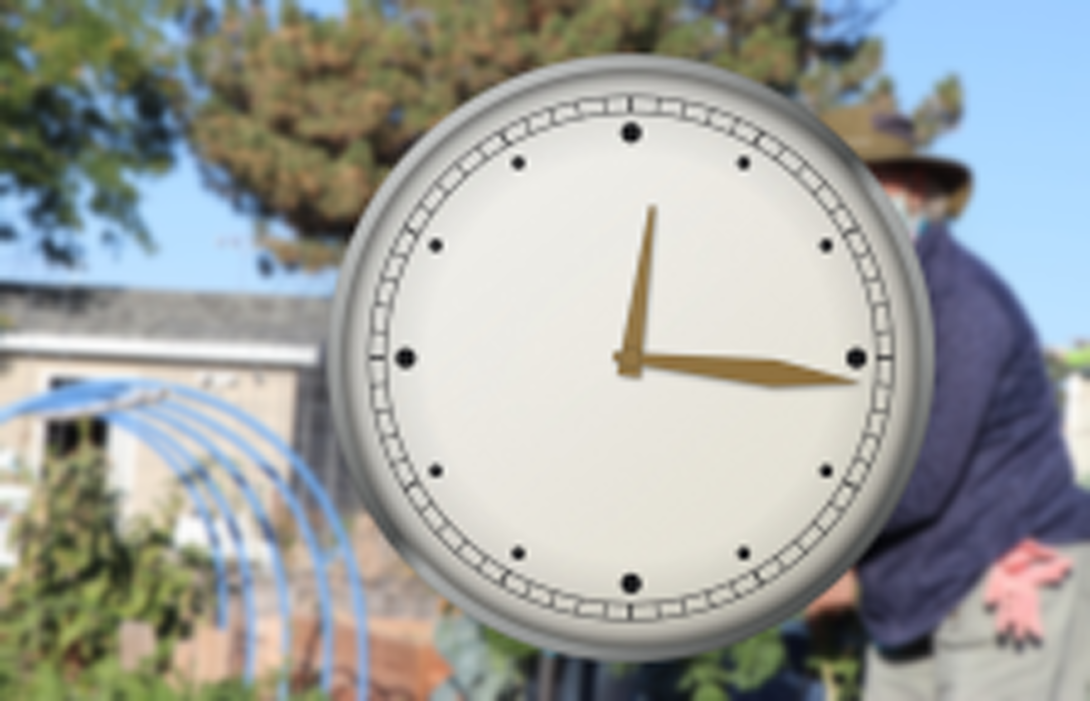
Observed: 12:16
